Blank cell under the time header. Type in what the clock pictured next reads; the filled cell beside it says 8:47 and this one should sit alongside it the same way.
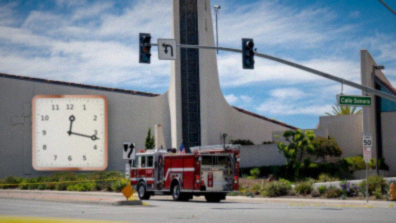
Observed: 12:17
